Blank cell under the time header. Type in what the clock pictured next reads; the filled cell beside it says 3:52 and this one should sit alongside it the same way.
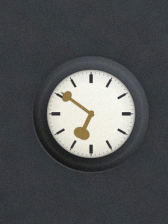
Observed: 6:51
